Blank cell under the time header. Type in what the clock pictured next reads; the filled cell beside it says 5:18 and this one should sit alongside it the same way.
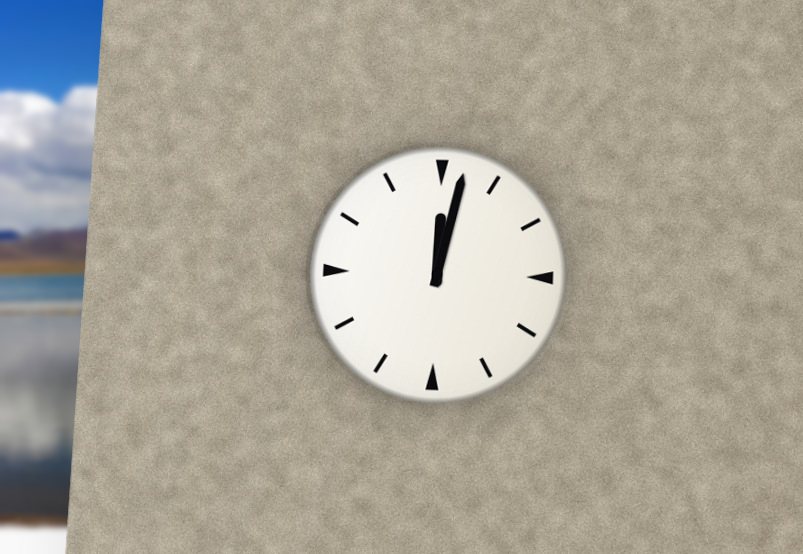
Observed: 12:02
